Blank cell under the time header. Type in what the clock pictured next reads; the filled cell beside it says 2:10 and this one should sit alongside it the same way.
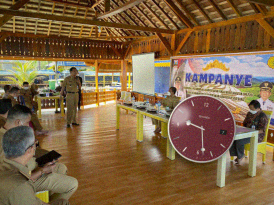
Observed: 9:28
